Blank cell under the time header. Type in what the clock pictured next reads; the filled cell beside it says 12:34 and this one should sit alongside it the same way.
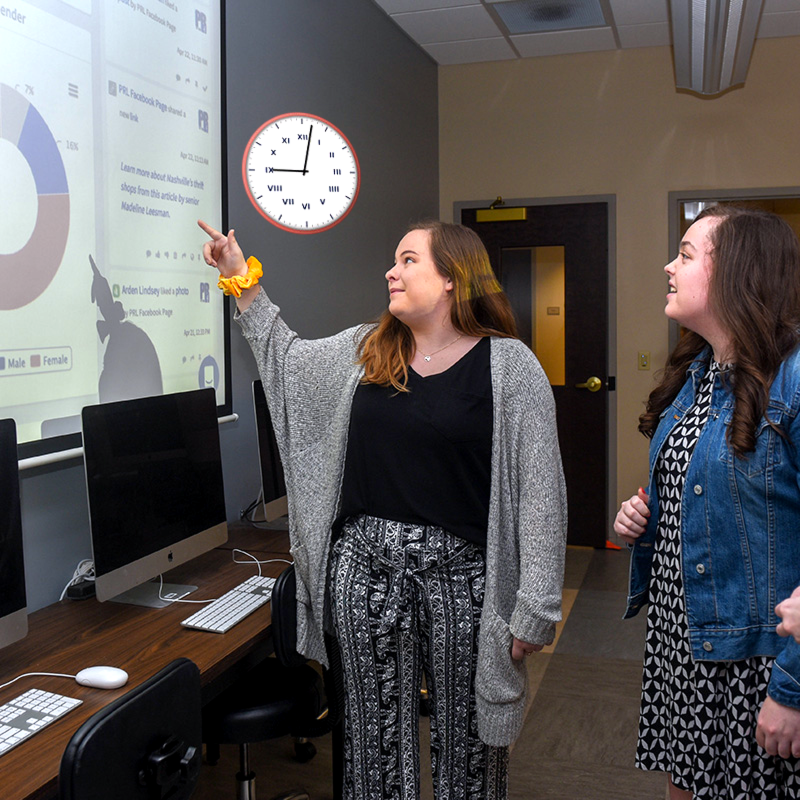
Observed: 9:02
